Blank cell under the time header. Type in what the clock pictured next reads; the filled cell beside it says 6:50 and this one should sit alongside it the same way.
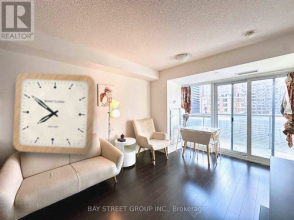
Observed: 7:51
